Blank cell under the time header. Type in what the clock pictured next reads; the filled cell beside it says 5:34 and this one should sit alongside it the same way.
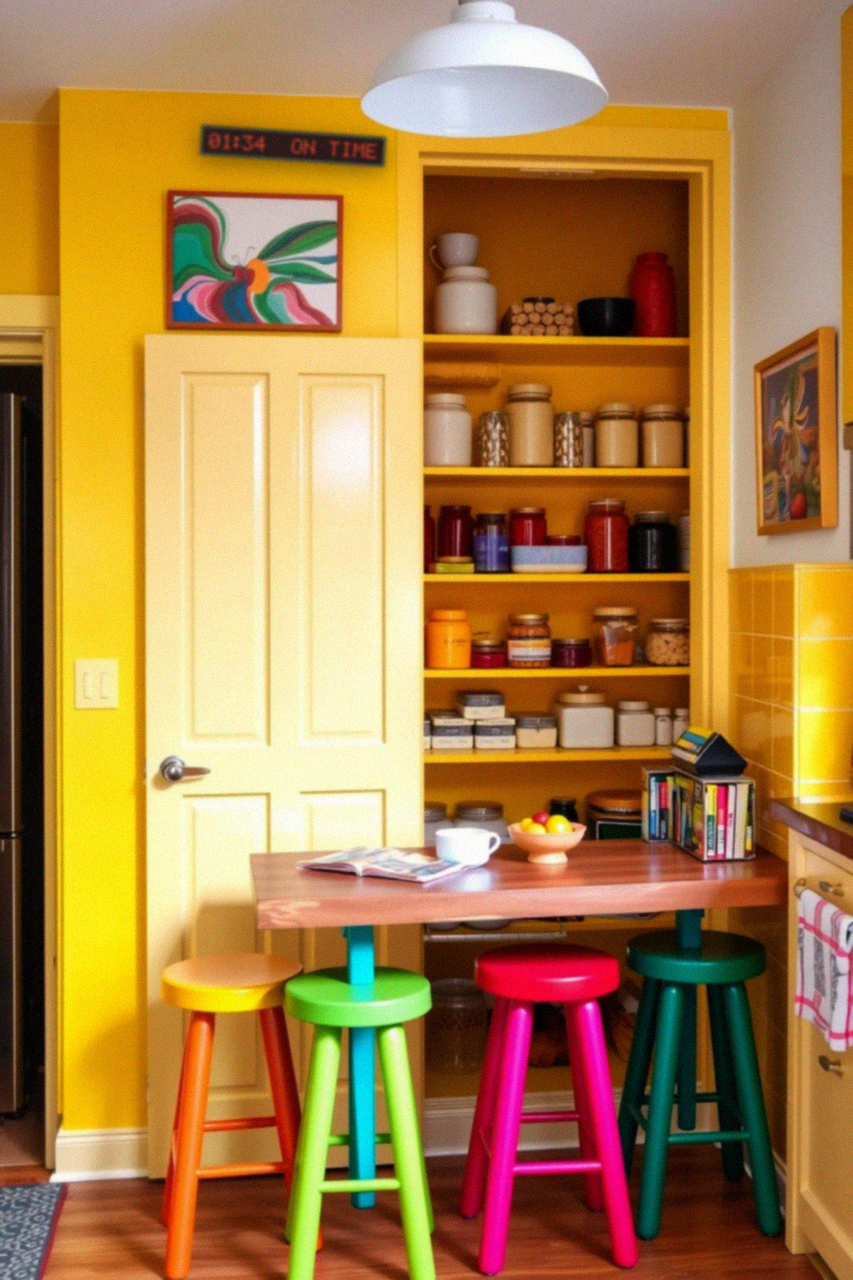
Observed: 1:34
